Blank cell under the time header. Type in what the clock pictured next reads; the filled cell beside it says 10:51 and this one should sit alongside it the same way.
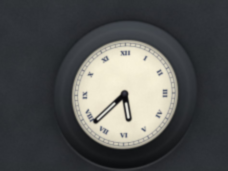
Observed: 5:38
